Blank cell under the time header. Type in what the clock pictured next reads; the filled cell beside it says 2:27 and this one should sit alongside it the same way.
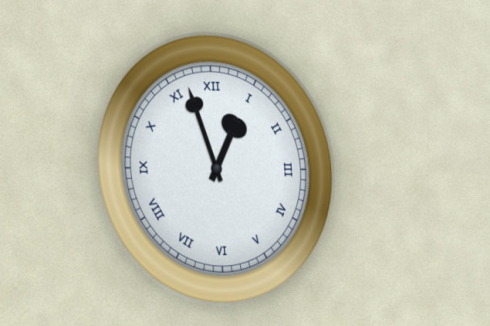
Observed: 12:57
